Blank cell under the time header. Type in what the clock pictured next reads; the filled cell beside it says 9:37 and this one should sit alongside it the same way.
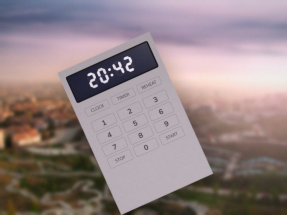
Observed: 20:42
